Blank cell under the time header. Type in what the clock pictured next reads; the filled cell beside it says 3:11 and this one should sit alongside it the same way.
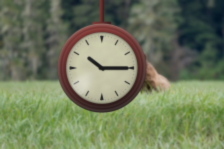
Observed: 10:15
